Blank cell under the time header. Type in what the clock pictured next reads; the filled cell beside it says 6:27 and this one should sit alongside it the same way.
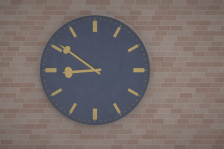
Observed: 8:51
